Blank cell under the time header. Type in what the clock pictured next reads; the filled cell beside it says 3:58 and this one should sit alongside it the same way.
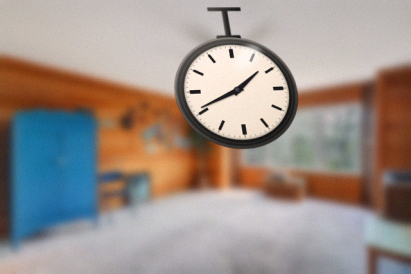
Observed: 1:41
